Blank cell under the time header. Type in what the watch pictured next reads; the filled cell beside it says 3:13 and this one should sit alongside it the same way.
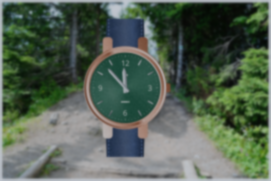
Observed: 11:53
